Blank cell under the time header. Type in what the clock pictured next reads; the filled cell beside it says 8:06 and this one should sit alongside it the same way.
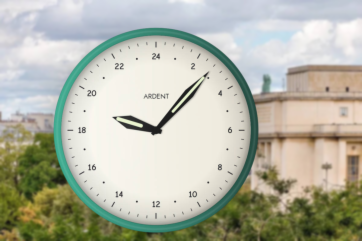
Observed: 19:07
